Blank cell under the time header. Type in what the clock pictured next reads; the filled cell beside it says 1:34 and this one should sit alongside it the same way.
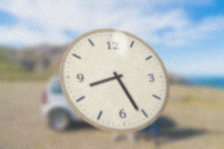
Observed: 8:26
